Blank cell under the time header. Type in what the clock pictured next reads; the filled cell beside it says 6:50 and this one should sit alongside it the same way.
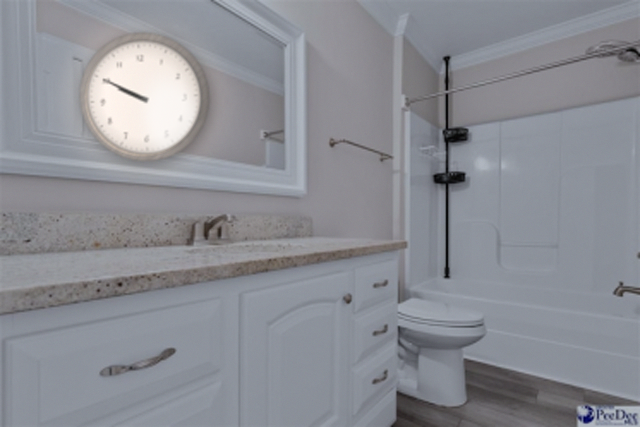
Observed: 9:50
